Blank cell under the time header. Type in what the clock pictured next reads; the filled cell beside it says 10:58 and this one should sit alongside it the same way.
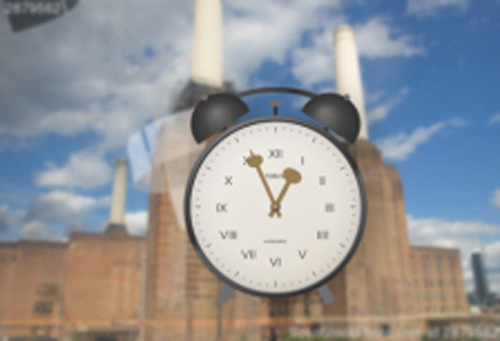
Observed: 12:56
